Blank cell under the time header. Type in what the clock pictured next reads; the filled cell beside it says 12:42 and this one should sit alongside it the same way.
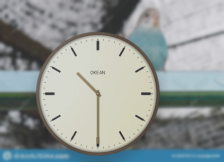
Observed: 10:30
